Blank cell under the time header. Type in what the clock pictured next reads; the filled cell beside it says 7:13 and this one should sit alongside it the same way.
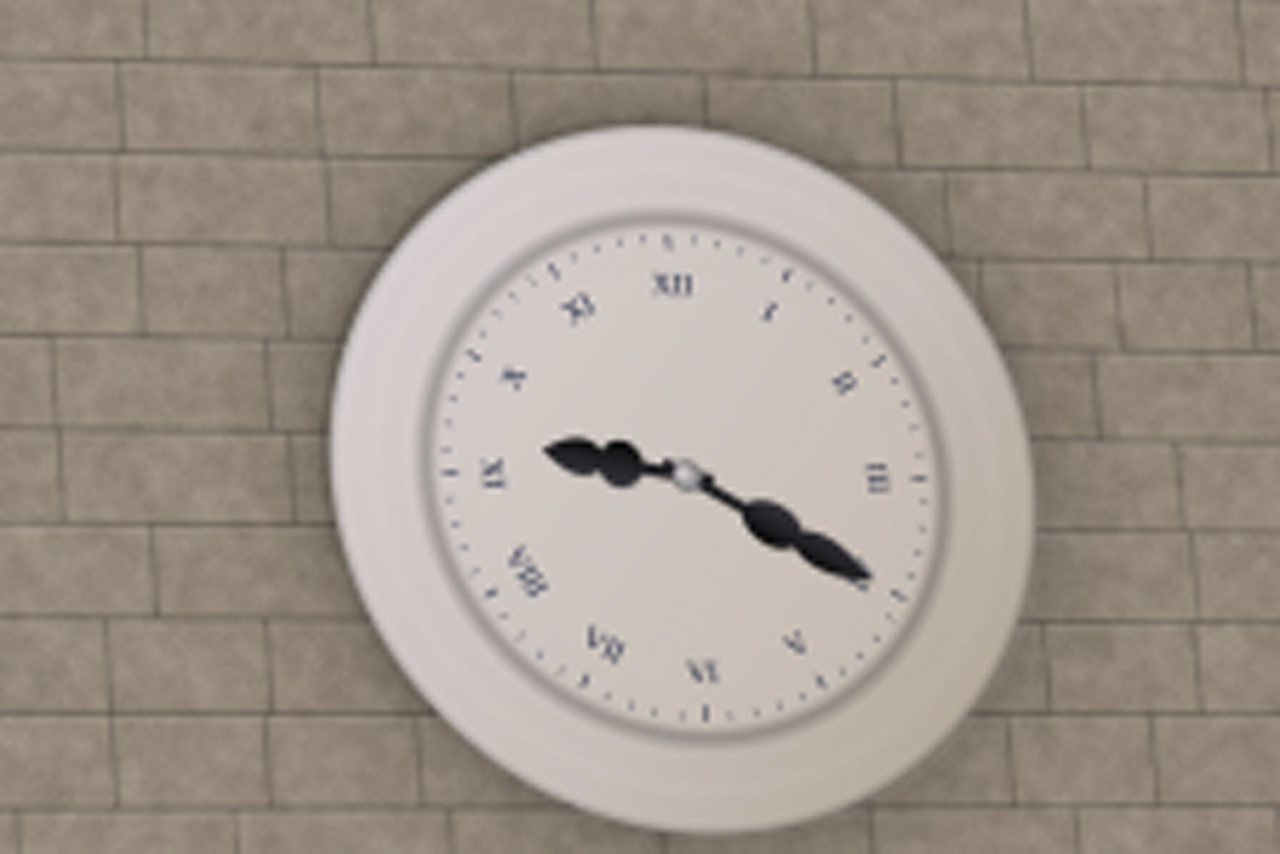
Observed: 9:20
